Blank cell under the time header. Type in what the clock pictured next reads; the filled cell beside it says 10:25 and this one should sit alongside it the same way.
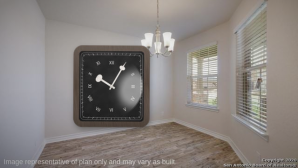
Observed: 10:05
